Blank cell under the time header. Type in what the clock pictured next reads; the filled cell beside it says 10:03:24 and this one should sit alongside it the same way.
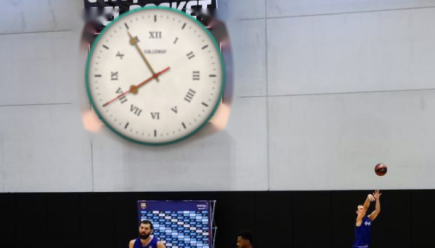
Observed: 7:54:40
